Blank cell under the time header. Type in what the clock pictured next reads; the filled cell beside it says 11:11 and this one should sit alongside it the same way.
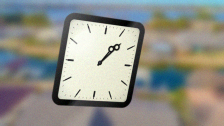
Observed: 1:07
